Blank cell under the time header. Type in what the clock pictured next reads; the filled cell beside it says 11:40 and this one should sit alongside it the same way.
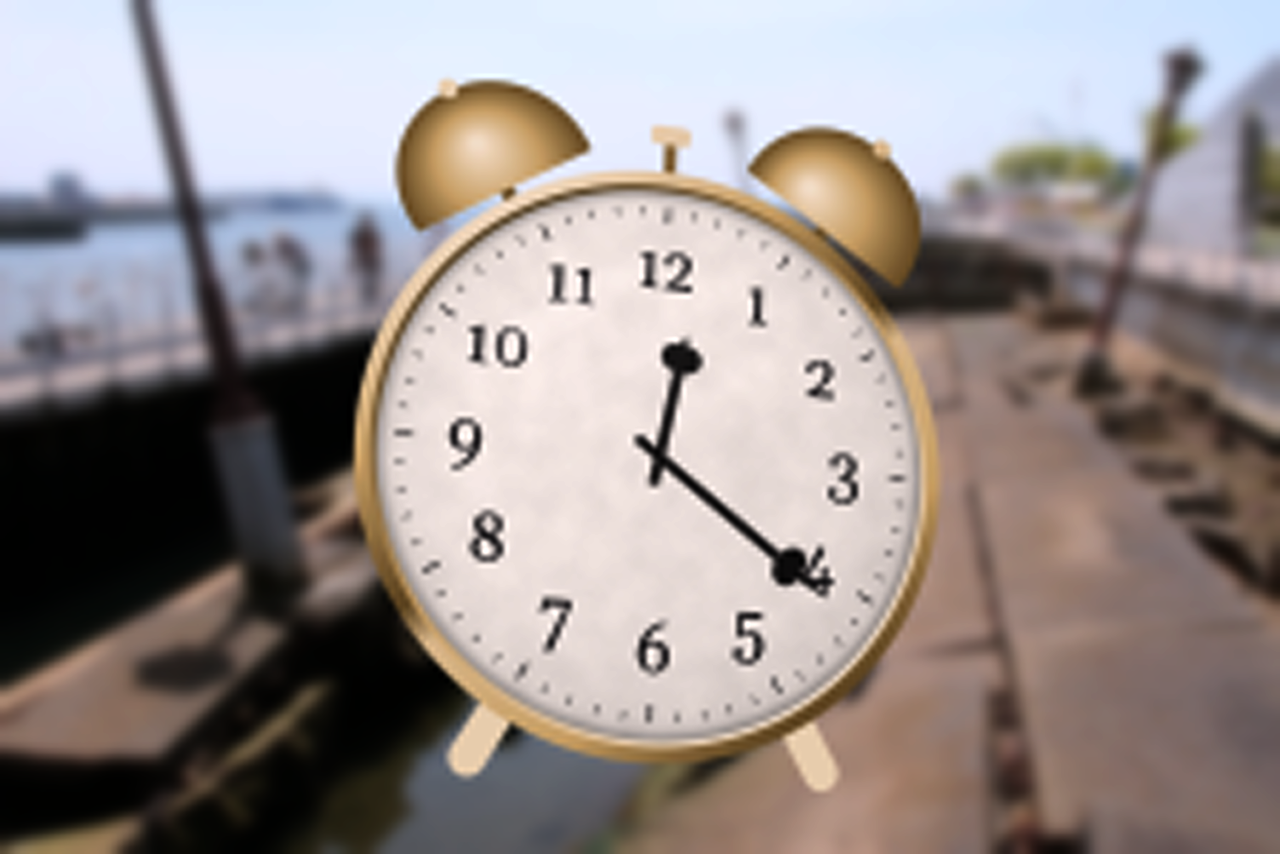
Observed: 12:21
